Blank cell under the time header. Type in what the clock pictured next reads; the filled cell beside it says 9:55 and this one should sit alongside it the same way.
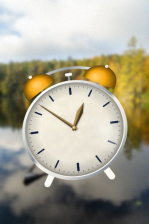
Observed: 12:52
